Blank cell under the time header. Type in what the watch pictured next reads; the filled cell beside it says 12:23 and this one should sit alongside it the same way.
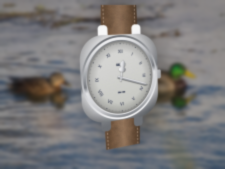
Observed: 12:18
